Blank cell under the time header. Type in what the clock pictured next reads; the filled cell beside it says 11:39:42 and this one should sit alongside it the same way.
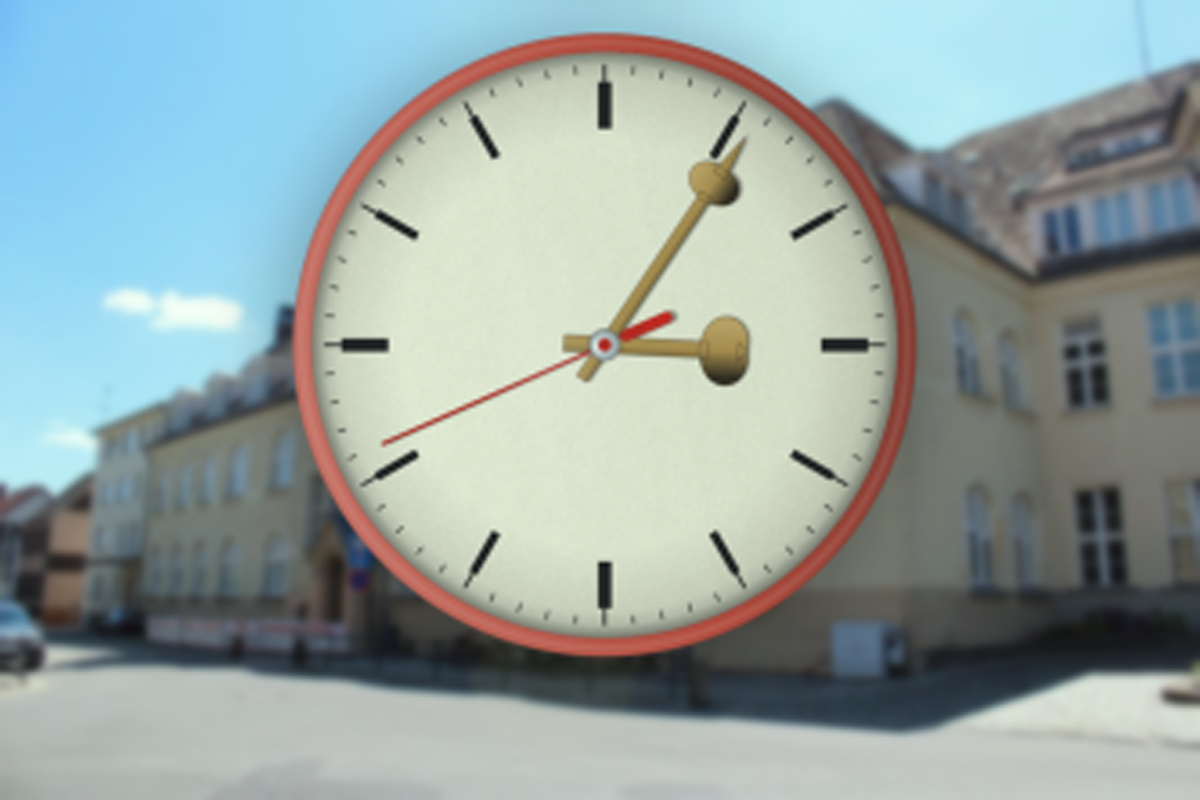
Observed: 3:05:41
